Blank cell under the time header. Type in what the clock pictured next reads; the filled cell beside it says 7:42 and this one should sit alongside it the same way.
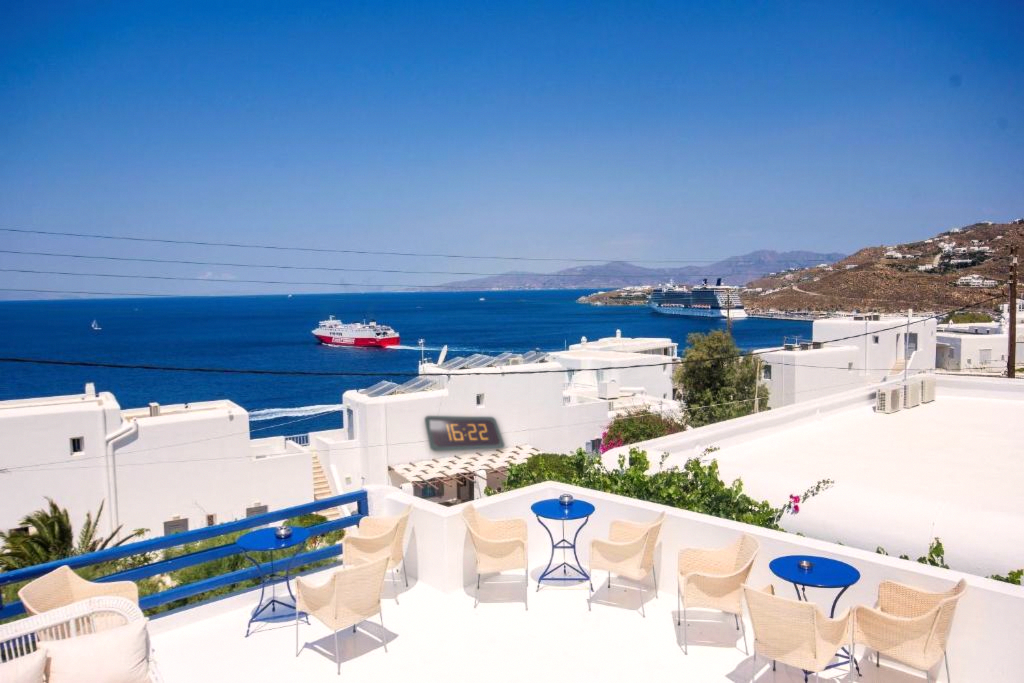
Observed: 16:22
